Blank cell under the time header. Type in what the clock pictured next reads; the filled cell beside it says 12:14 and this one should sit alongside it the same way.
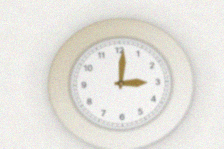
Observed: 3:01
